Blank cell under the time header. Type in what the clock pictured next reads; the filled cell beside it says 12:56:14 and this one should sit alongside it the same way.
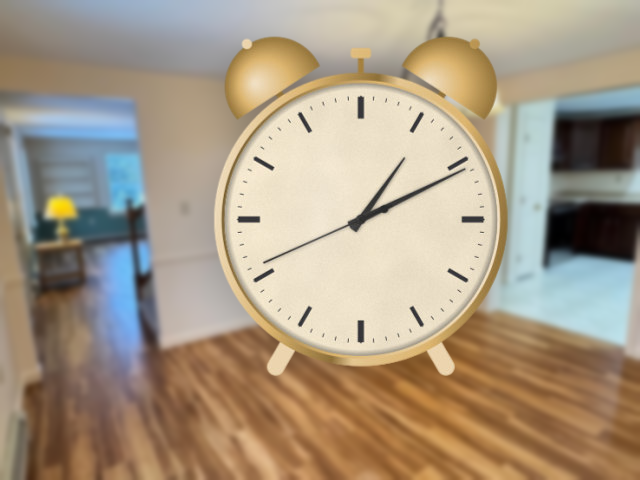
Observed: 1:10:41
